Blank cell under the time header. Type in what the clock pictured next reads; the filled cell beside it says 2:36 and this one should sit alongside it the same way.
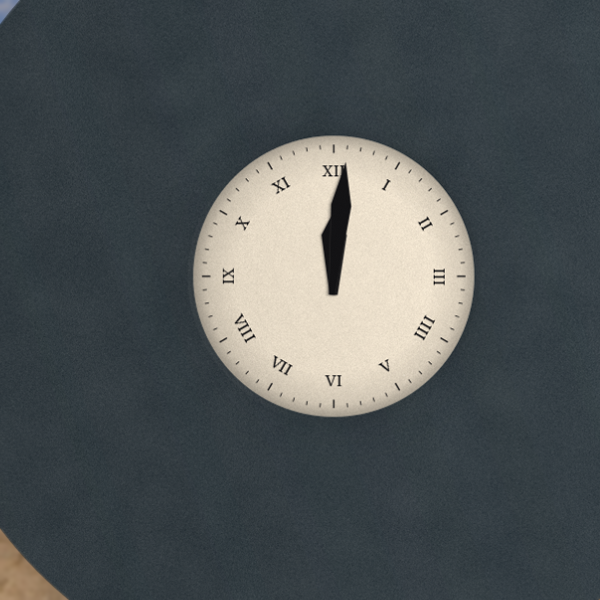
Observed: 12:01
